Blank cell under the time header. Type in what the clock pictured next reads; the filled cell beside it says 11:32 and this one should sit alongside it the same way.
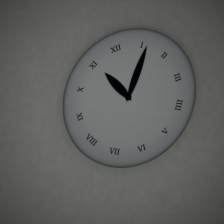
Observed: 11:06
